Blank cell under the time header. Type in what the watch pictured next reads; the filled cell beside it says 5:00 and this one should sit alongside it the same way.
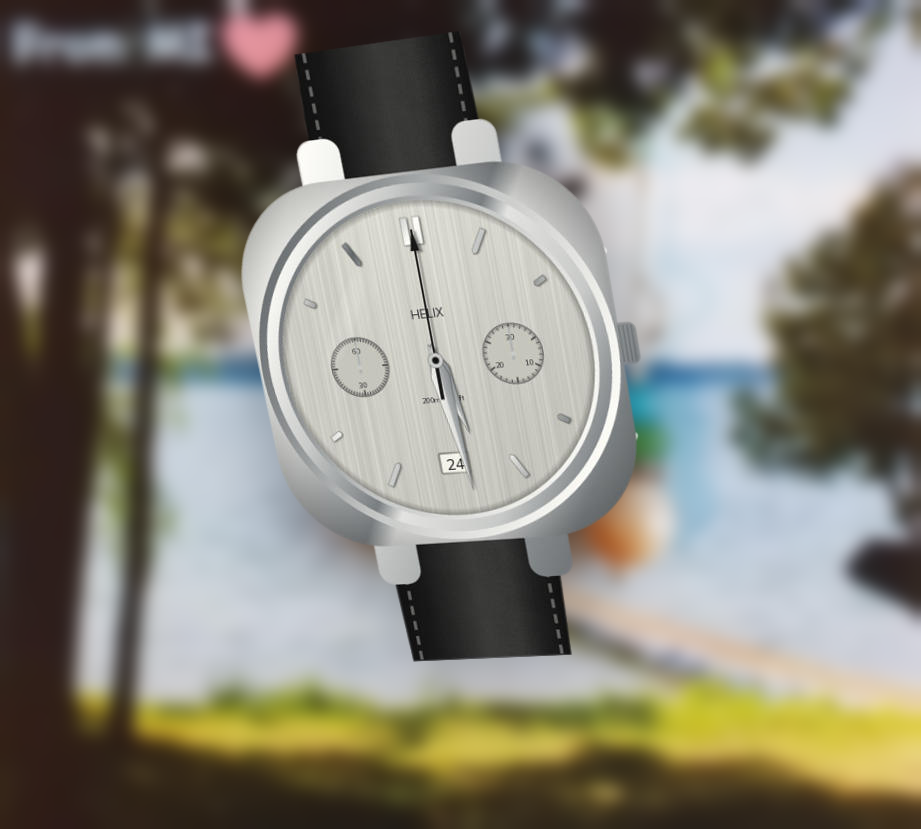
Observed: 5:29
